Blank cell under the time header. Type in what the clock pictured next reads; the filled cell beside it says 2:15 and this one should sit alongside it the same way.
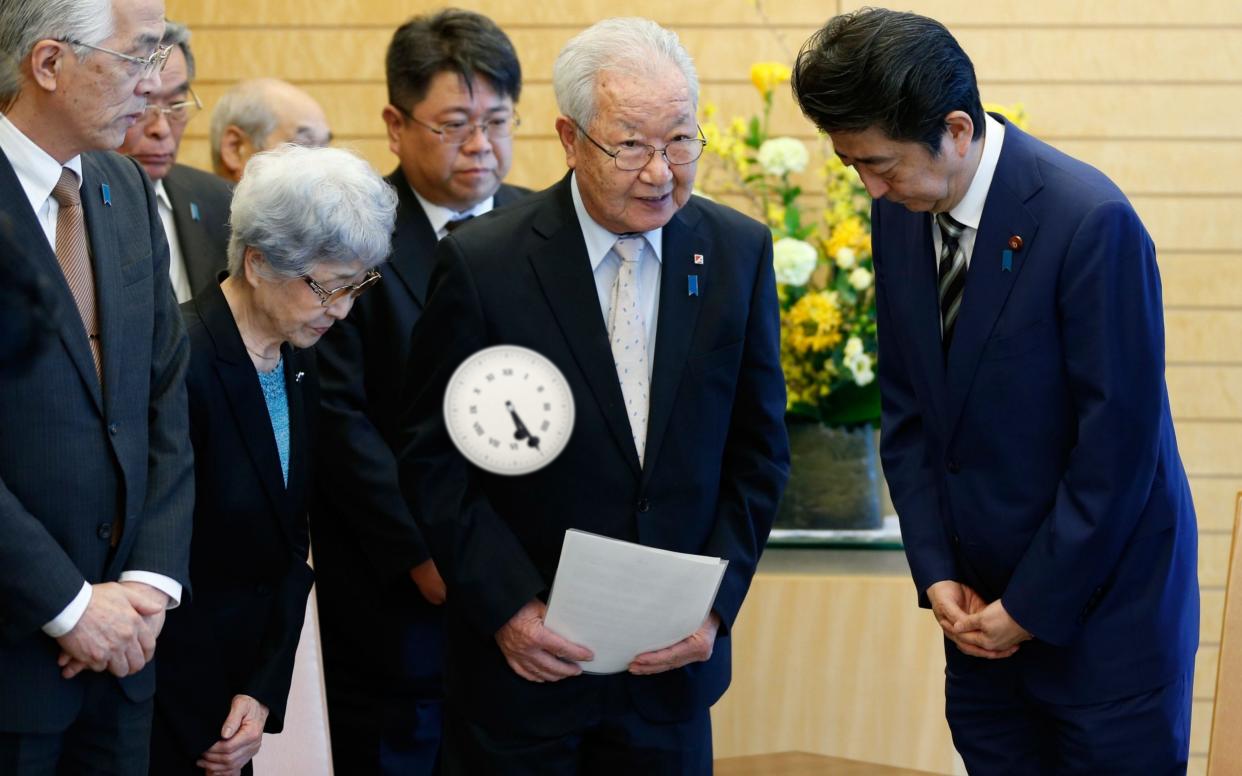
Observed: 5:25
